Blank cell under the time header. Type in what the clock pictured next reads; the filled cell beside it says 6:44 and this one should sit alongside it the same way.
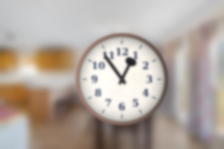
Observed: 12:54
